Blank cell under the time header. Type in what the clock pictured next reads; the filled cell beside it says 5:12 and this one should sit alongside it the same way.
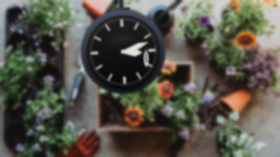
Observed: 3:12
